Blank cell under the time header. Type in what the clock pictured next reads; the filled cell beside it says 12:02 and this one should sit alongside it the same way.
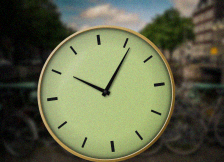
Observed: 10:06
